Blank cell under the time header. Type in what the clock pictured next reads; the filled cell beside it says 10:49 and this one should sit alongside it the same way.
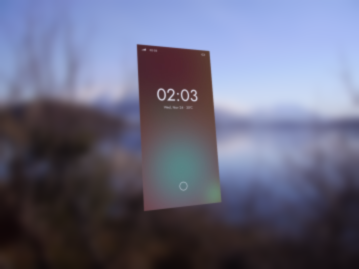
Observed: 2:03
